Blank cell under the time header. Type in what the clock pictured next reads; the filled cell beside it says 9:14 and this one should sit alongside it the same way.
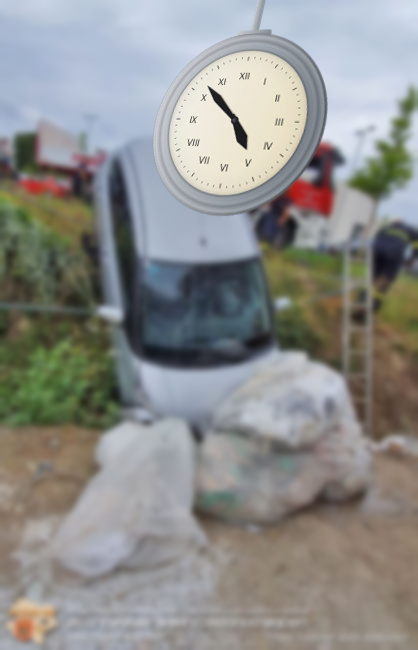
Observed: 4:52
